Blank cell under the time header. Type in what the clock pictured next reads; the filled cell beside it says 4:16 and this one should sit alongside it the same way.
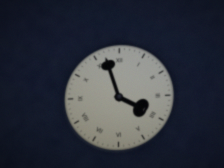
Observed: 3:57
